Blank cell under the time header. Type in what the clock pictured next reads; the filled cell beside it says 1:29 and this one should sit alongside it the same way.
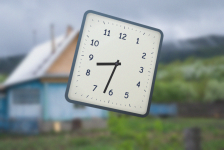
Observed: 8:32
